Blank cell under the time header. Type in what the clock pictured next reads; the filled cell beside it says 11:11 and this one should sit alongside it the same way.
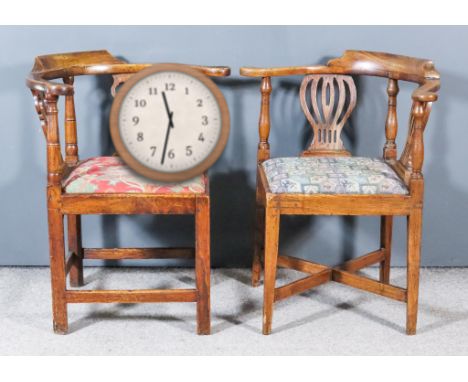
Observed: 11:32
